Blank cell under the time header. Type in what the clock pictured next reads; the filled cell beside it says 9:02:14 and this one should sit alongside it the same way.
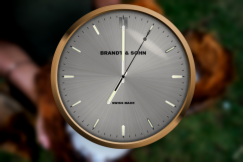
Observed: 7:00:05
